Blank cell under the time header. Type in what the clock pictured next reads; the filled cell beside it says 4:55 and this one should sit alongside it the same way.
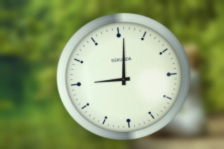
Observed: 9:01
